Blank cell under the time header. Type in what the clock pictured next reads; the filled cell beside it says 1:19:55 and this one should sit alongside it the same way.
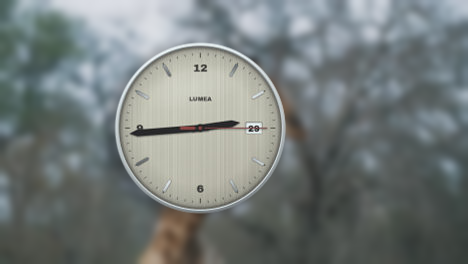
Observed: 2:44:15
